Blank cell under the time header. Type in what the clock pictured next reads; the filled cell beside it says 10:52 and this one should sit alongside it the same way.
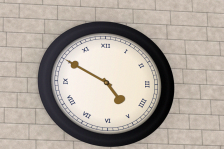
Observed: 4:50
